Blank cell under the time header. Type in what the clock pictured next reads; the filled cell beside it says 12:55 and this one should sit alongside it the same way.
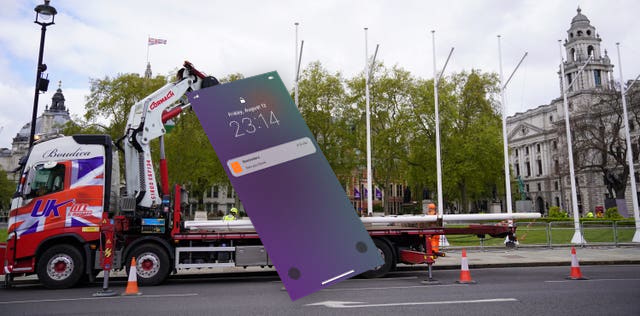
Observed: 23:14
